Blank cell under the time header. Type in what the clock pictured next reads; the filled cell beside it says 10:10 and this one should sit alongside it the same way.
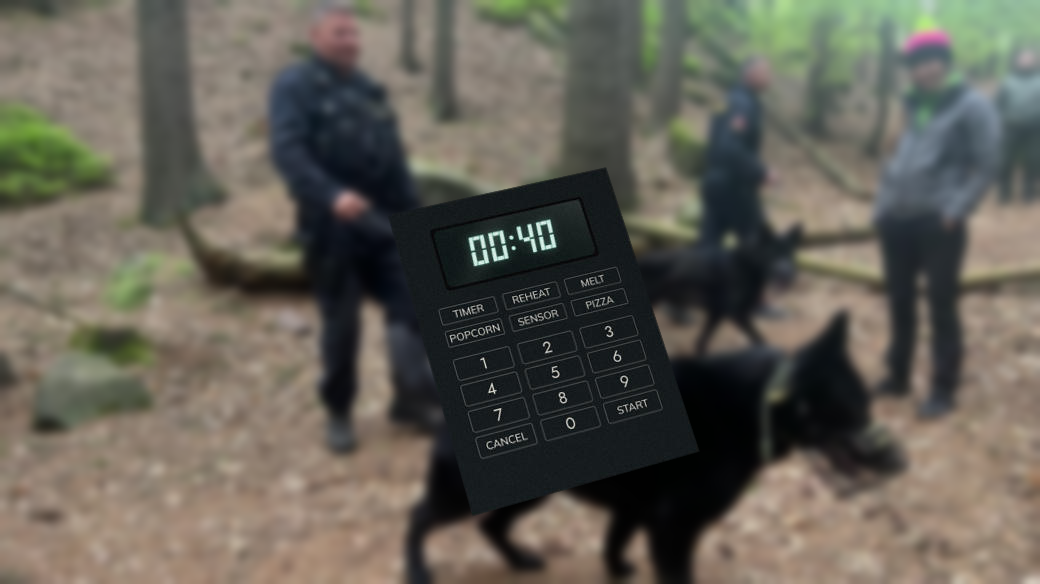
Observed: 0:40
